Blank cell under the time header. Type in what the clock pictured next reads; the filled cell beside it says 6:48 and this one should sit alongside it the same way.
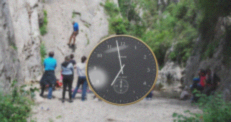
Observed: 6:58
